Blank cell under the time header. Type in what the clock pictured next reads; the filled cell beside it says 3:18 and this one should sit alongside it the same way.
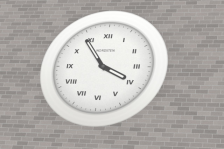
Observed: 3:54
